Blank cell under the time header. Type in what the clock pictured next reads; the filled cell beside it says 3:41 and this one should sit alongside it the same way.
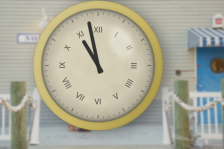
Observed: 10:58
